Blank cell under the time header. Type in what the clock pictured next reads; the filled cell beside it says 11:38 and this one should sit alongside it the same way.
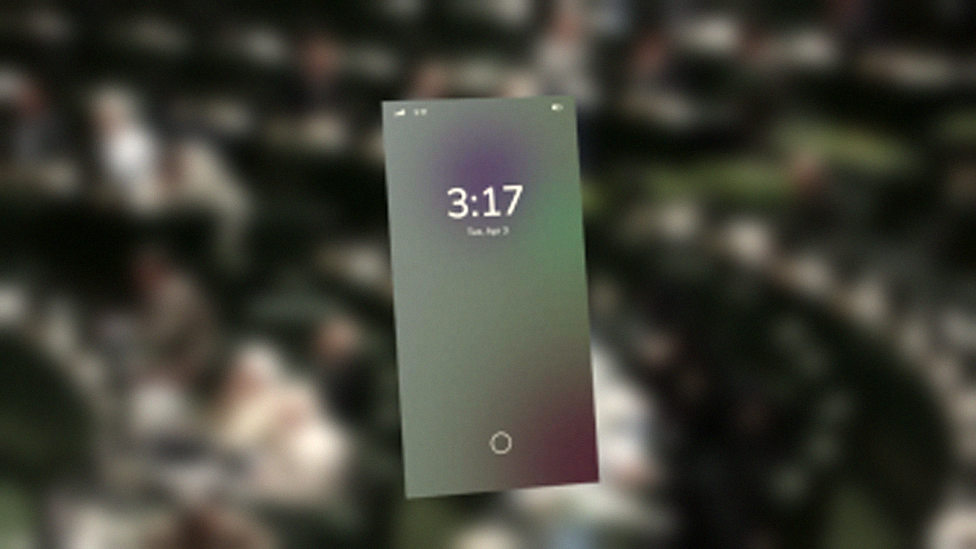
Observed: 3:17
